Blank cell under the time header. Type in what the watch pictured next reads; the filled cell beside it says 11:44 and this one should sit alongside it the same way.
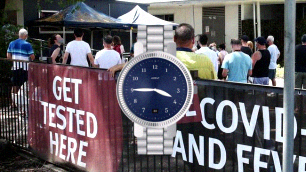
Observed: 3:45
